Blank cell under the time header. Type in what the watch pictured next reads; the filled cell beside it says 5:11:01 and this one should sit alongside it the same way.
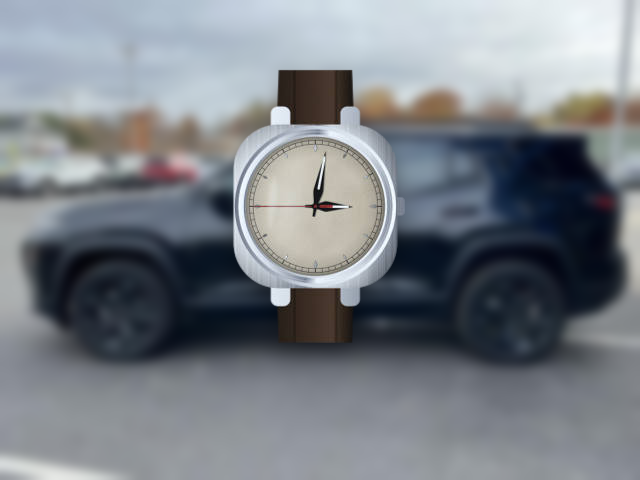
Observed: 3:01:45
